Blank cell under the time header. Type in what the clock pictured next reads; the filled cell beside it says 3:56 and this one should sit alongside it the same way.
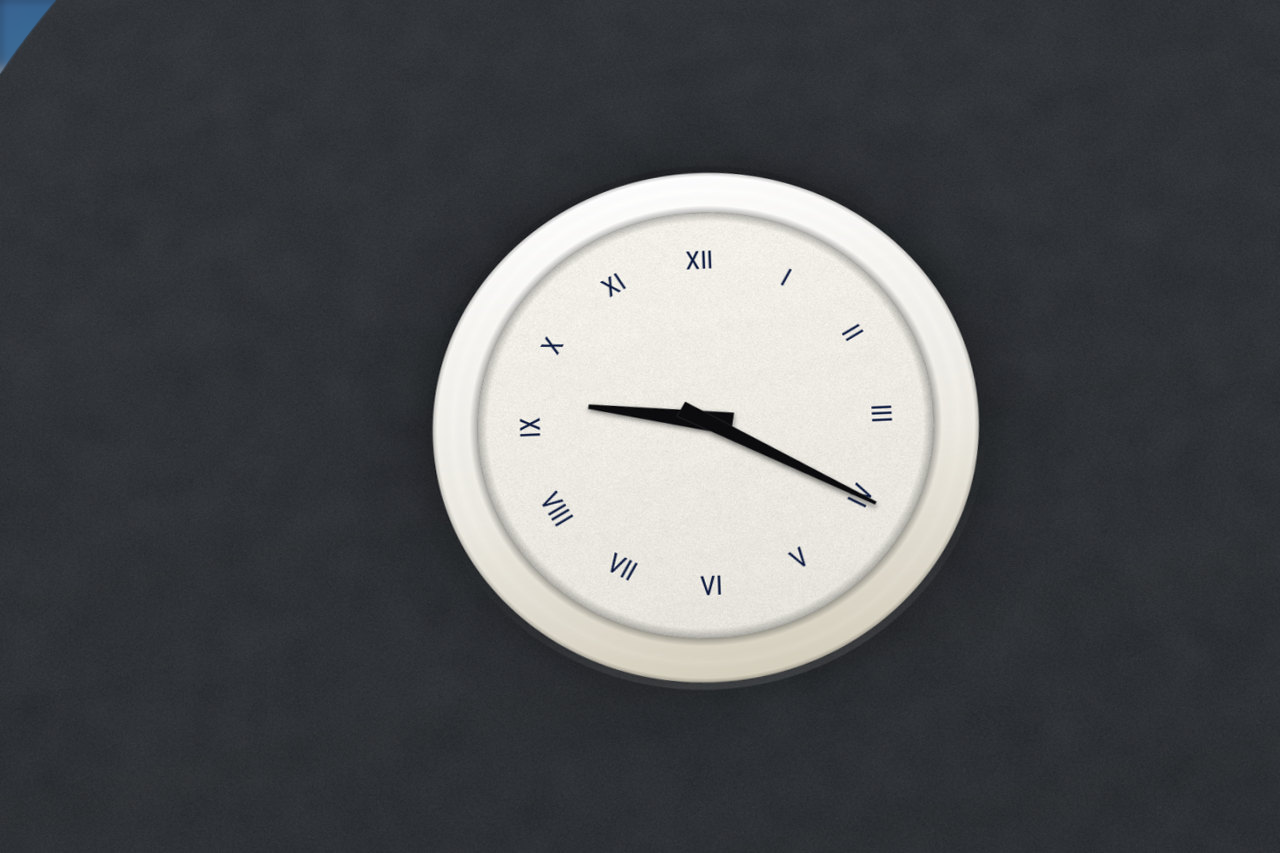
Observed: 9:20
